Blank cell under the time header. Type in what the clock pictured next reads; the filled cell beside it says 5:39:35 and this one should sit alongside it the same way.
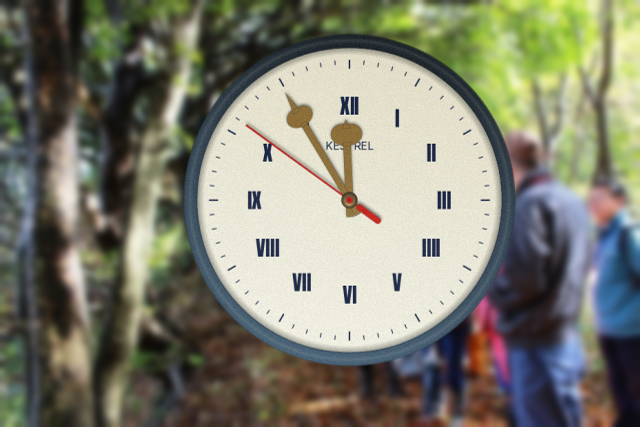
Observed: 11:54:51
